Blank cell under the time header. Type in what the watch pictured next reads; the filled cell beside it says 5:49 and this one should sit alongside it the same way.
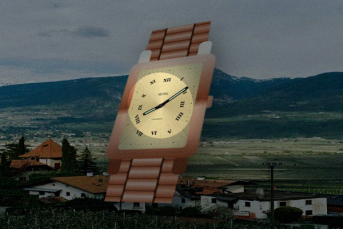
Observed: 8:09
